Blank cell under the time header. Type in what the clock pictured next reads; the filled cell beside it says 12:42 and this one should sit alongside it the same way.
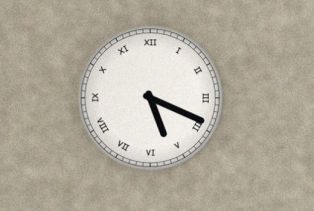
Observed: 5:19
